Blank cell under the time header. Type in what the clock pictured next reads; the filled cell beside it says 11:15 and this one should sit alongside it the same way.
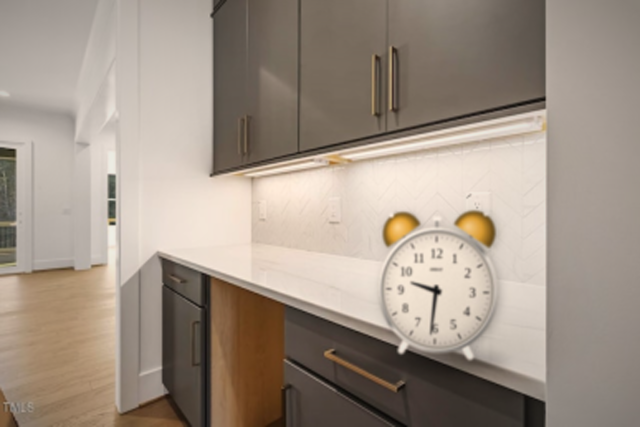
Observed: 9:31
